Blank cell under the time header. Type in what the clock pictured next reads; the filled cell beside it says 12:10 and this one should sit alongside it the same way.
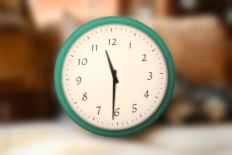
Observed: 11:31
